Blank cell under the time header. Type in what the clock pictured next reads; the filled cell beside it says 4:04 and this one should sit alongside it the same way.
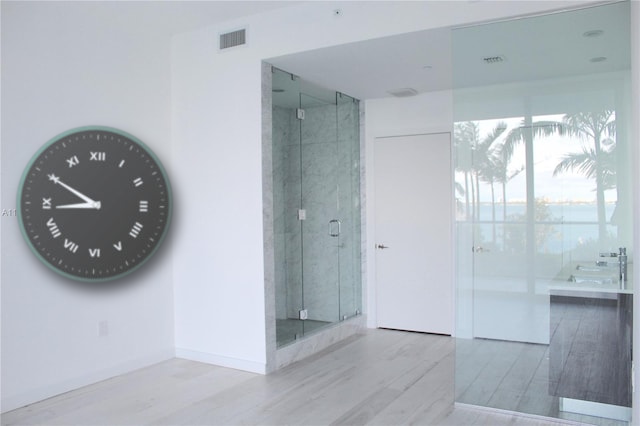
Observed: 8:50
